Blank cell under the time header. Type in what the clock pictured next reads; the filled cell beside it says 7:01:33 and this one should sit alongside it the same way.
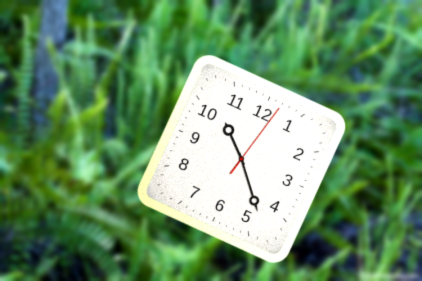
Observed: 10:23:02
